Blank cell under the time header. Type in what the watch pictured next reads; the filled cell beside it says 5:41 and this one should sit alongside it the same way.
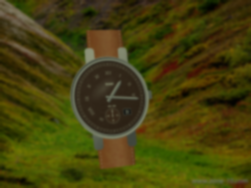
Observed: 1:16
